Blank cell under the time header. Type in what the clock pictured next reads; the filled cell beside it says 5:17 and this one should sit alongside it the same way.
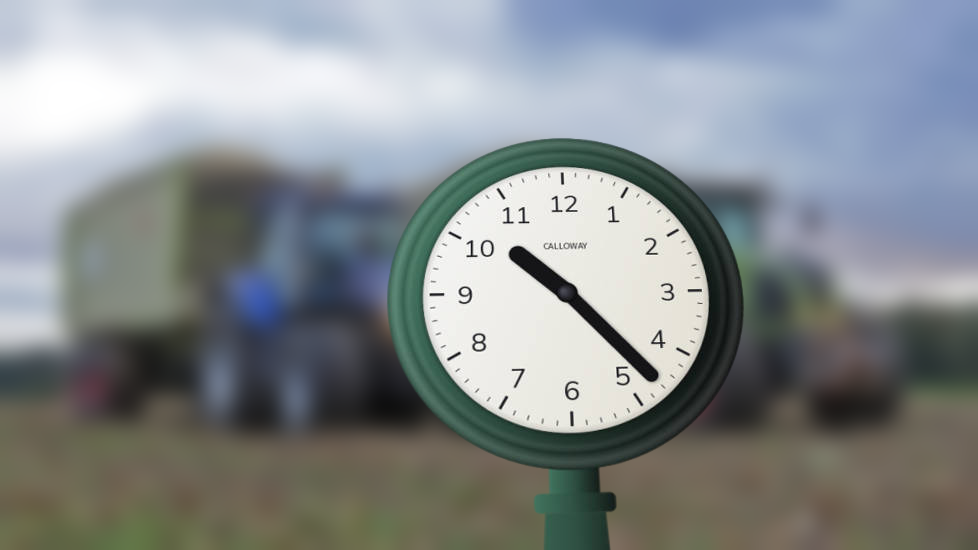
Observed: 10:23
